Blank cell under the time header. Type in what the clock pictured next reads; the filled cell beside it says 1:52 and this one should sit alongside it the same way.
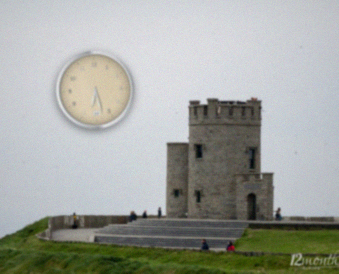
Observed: 6:28
